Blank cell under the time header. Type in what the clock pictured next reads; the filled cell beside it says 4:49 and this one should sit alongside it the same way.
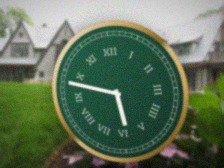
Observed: 5:48
